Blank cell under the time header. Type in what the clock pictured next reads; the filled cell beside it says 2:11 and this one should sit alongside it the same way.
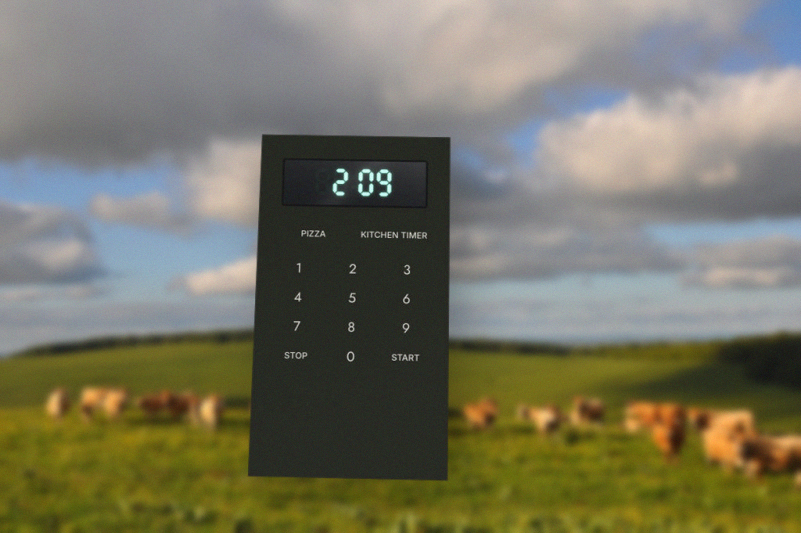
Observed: 2:09
